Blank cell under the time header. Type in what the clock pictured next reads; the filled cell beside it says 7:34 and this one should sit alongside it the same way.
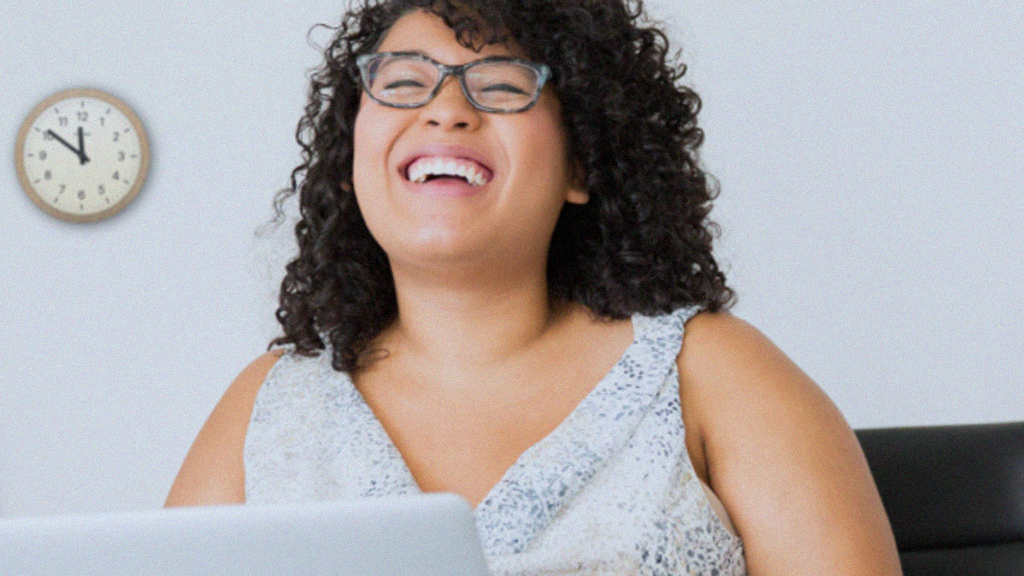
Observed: 11:51
